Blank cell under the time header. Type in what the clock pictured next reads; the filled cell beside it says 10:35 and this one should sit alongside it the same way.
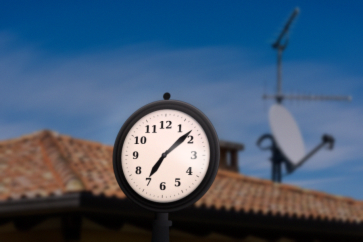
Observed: 7:08
